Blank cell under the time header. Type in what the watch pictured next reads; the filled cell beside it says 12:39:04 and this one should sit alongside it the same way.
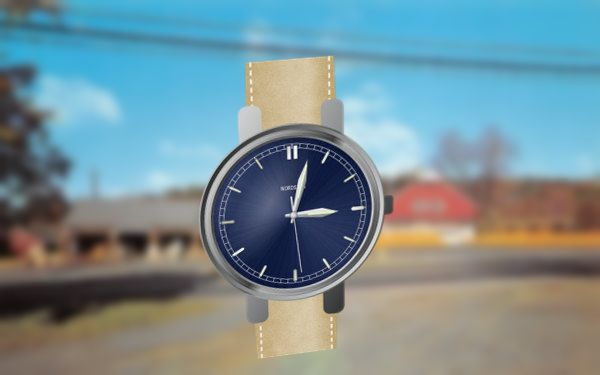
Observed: 3:02:29
